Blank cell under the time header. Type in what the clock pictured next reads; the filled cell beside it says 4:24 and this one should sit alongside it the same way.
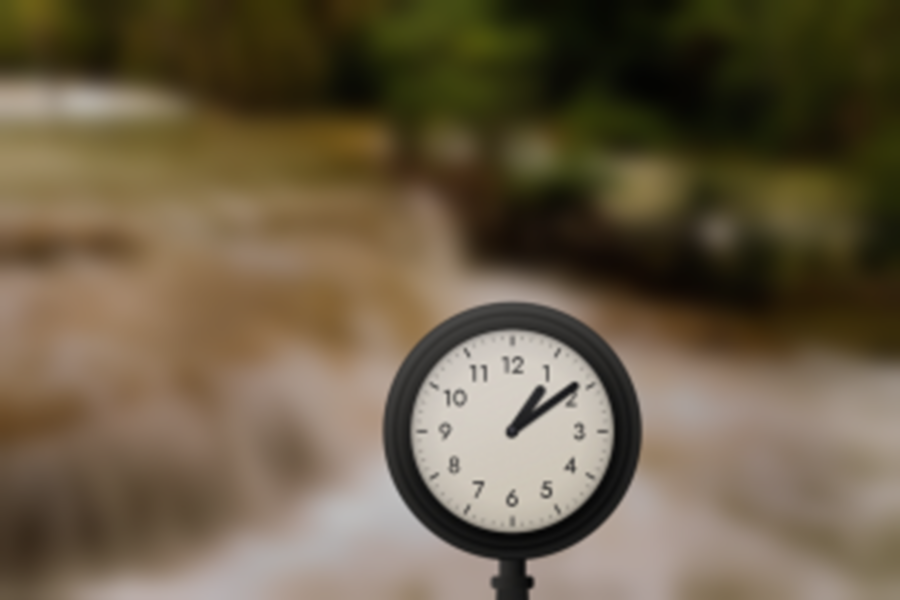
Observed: 1:09
